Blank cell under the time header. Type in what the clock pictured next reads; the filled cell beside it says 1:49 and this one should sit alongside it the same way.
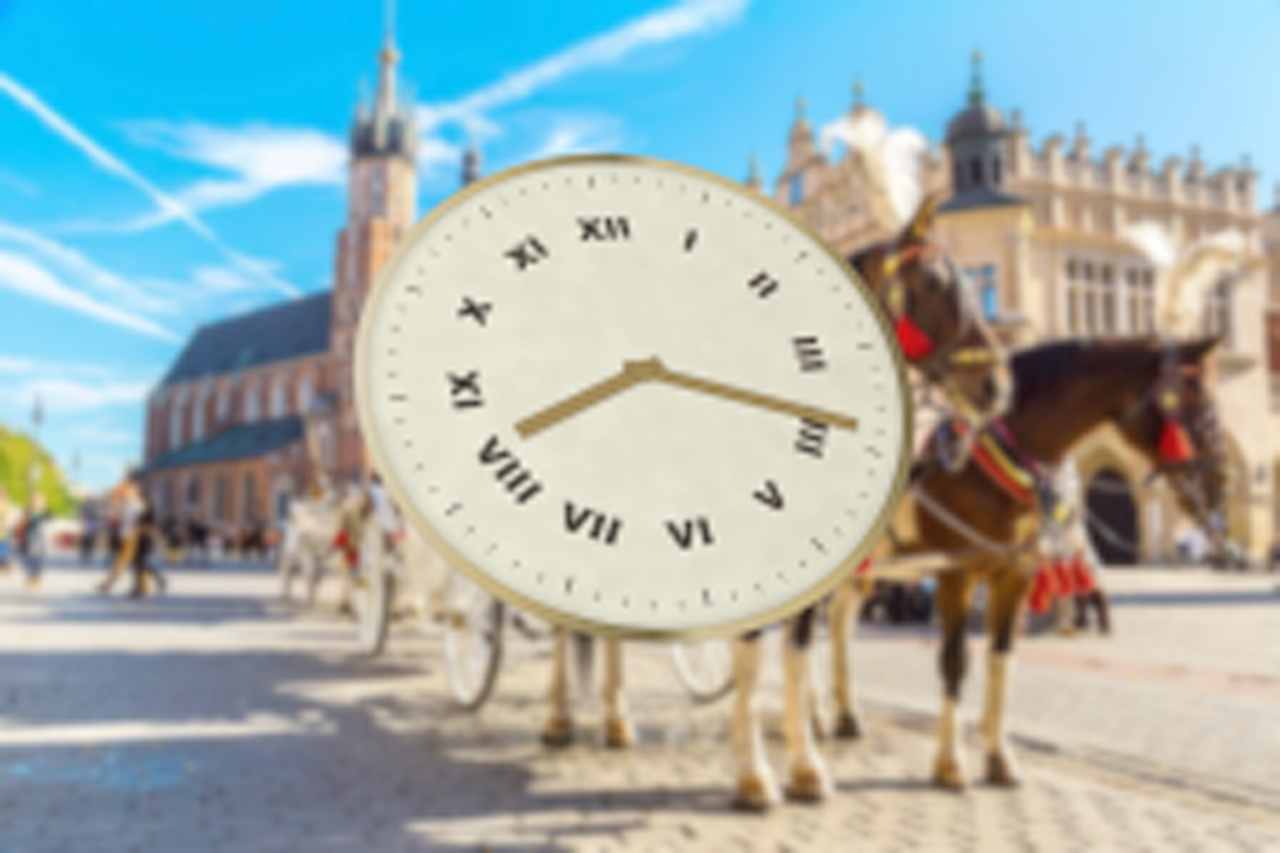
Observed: 8:19
